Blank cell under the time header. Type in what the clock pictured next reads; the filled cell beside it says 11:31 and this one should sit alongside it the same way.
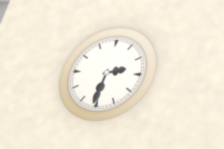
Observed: 2:31
